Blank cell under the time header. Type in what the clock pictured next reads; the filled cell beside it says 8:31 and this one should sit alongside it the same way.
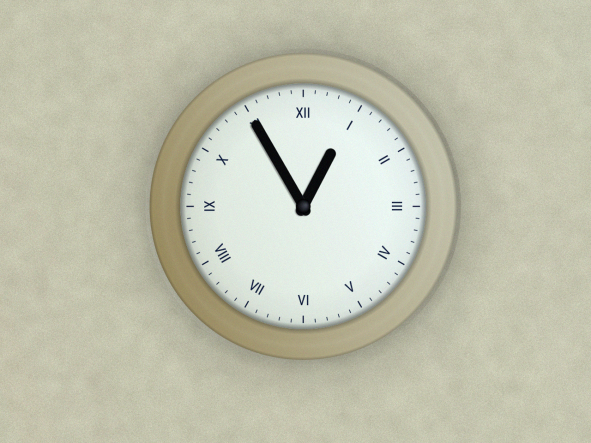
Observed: 12:55
